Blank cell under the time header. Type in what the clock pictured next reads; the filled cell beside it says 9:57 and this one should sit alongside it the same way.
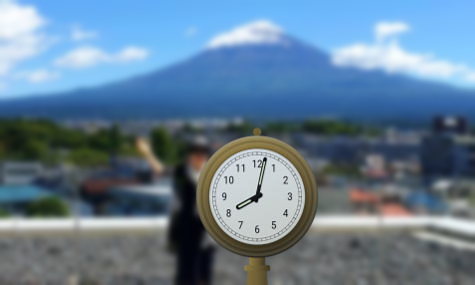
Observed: 8:02
